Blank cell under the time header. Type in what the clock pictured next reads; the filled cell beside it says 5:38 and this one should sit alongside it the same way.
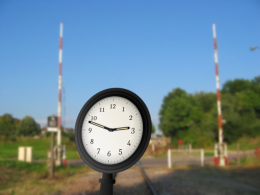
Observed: 2:48
